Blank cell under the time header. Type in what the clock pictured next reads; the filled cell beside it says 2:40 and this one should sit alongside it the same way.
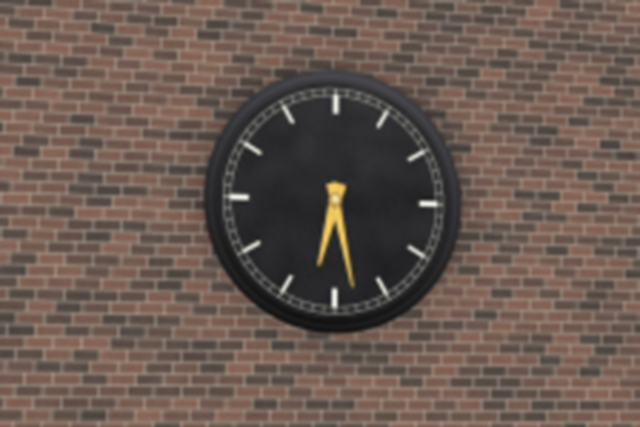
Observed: 6:28
